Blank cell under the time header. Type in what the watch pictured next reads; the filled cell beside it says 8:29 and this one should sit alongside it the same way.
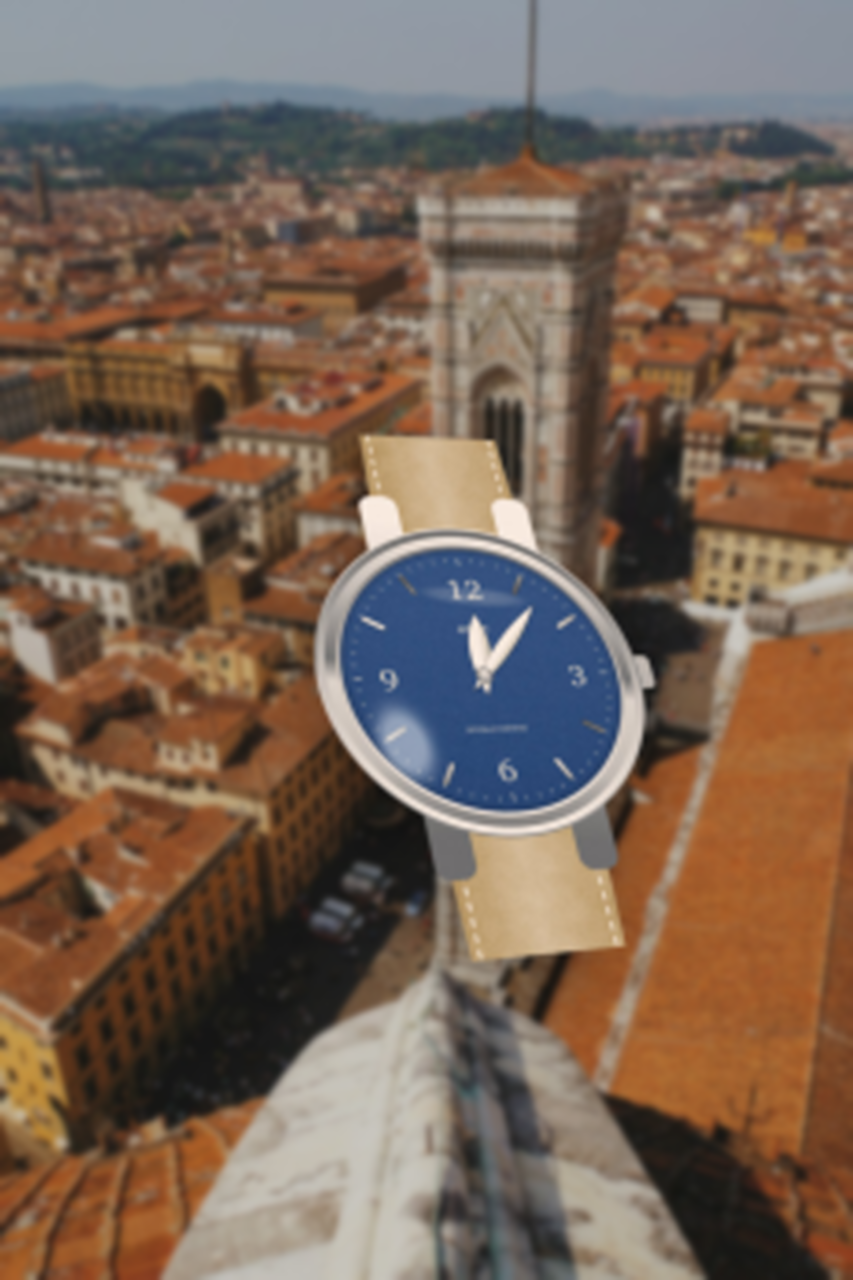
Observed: 12:07
